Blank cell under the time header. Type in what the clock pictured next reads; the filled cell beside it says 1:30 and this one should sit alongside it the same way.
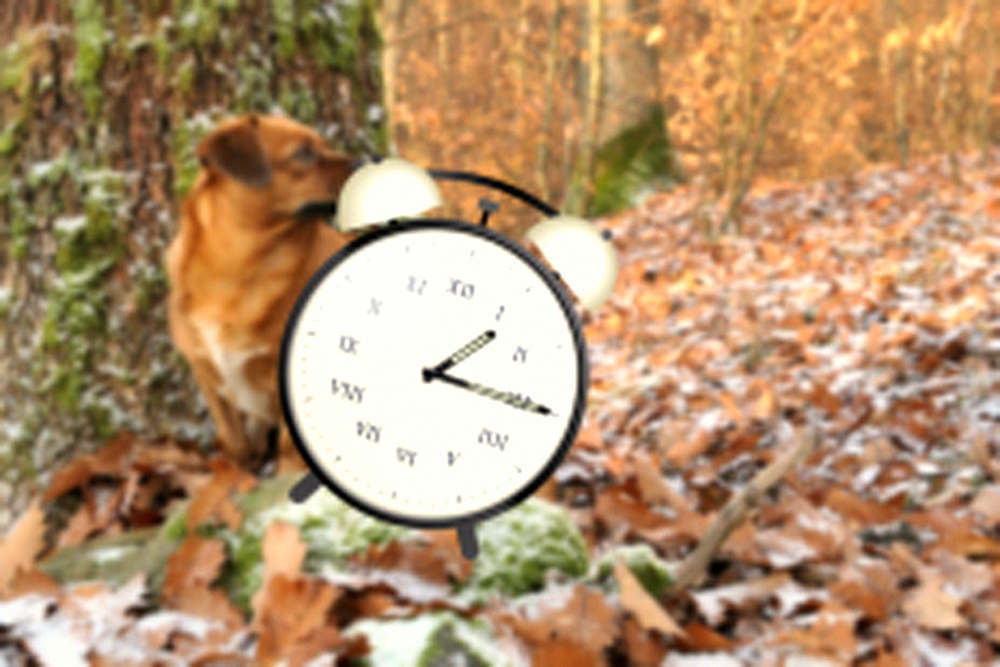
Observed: 1:15
